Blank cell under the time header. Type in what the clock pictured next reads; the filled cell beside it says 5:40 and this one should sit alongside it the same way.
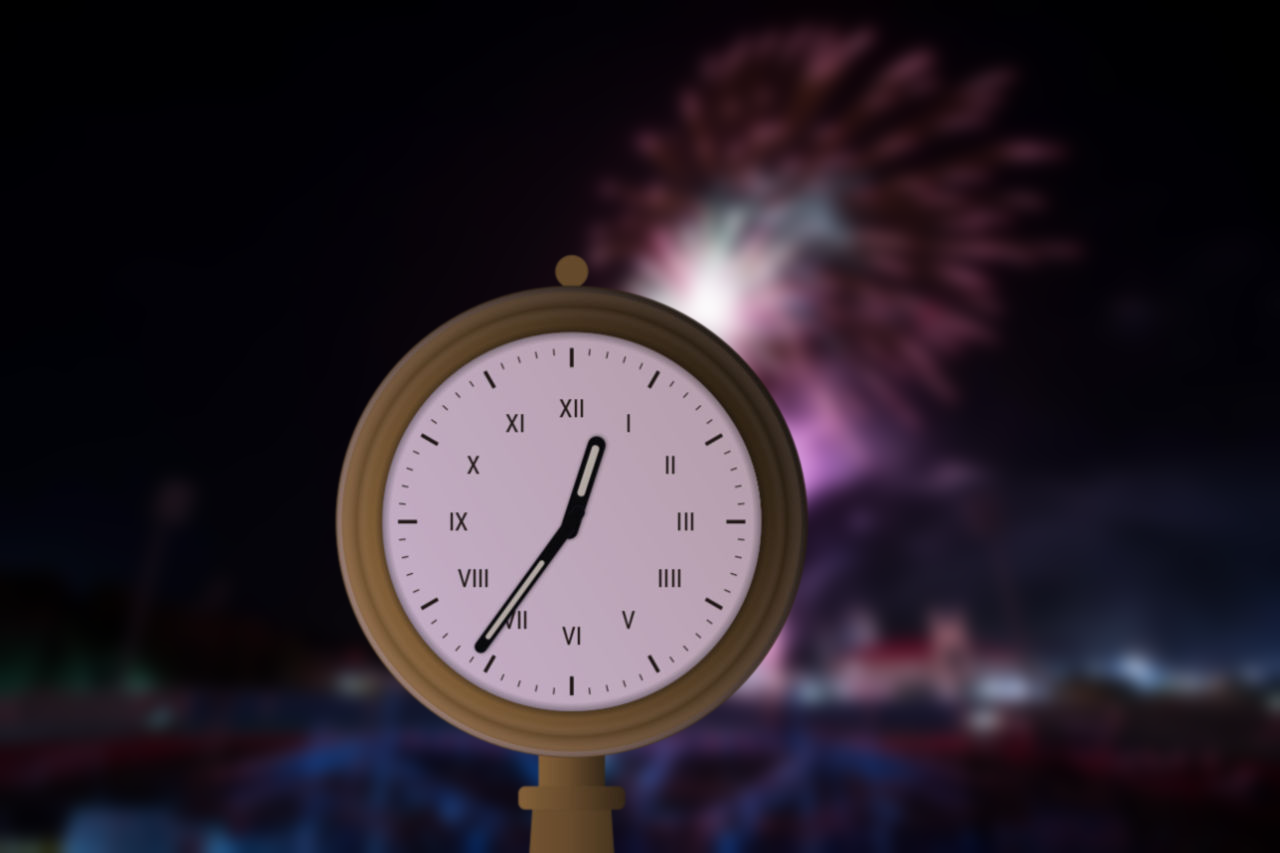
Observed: 12:36
